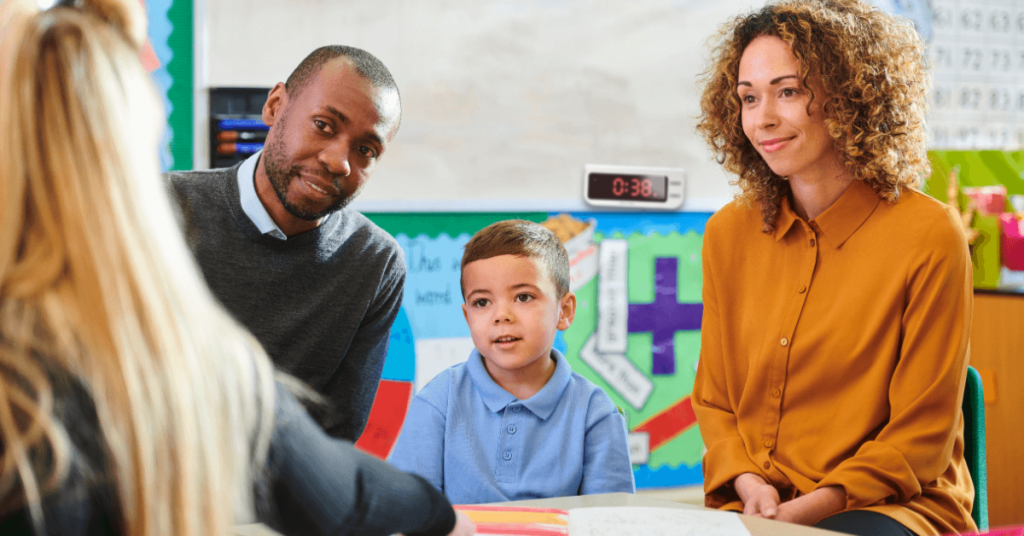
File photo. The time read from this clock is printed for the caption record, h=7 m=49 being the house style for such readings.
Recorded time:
h=0 m=38
